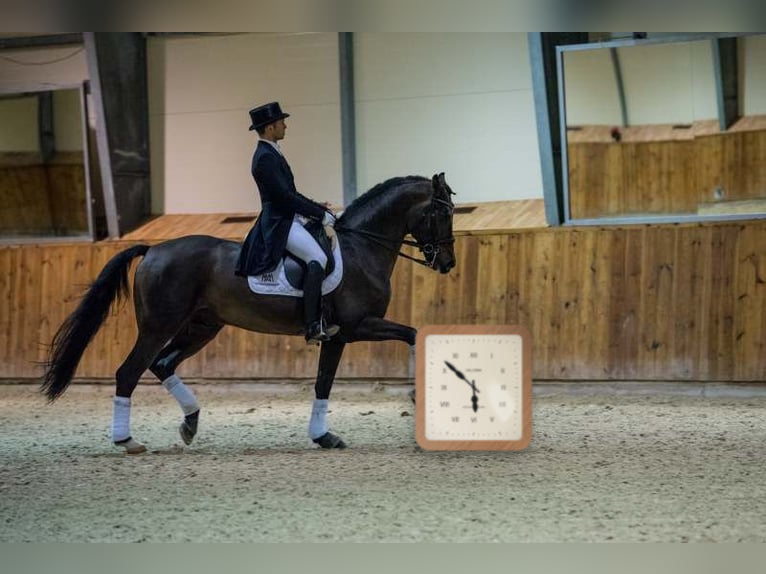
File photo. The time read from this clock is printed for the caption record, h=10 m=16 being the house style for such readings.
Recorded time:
h=5 m=52
